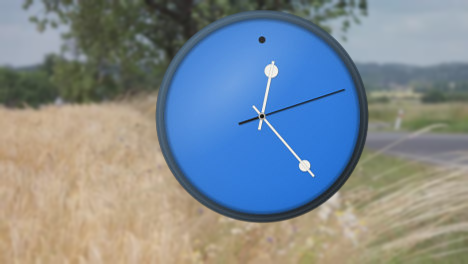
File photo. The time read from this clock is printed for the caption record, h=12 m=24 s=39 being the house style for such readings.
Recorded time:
h=12 m=23 s=12
